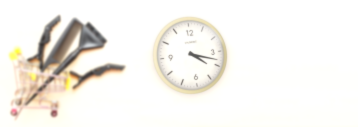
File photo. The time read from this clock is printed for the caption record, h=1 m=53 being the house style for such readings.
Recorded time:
h=4 m=18
